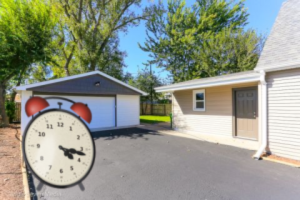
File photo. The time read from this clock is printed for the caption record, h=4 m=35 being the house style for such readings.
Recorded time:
h=4 m=17
